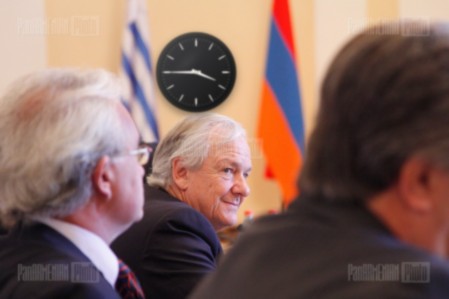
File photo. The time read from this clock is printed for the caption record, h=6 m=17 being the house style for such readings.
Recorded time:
h=3 m=45
